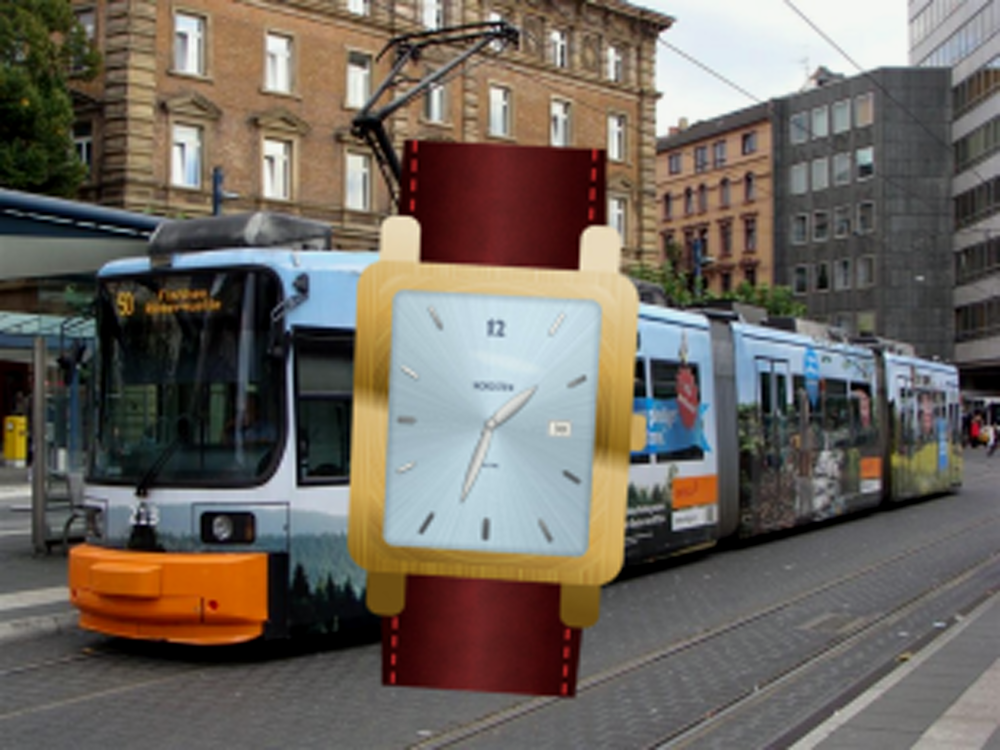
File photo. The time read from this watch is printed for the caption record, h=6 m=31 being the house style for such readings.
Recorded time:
h=1 m=33
